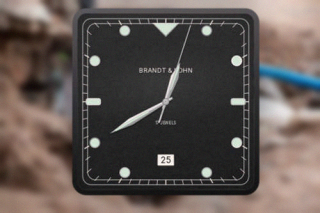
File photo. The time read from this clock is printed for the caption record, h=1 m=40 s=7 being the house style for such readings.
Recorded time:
h=12 m=40 s=3
